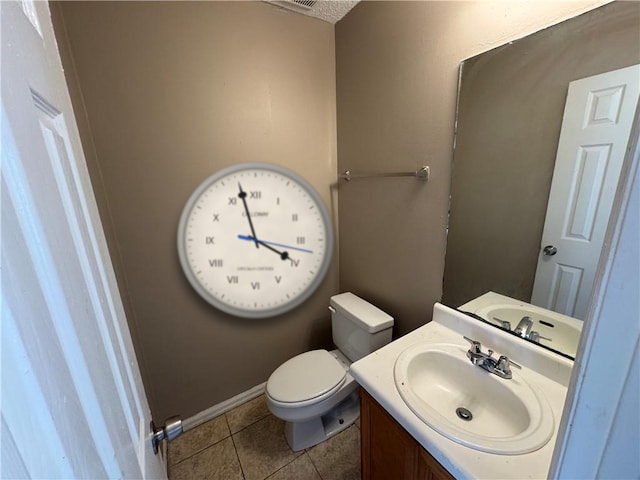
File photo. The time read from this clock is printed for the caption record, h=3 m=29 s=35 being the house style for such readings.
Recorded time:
h=3 m=57 s=17
